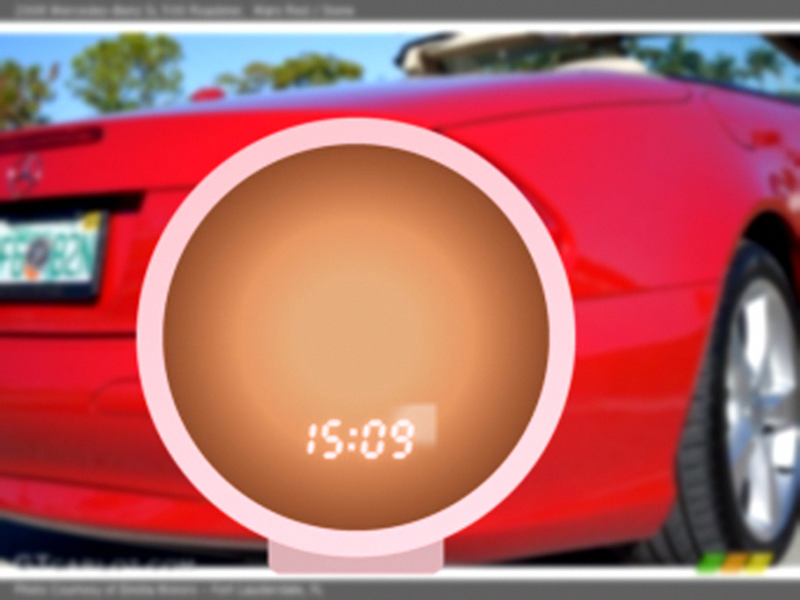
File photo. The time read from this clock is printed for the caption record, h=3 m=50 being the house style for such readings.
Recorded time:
h=15 m=9
